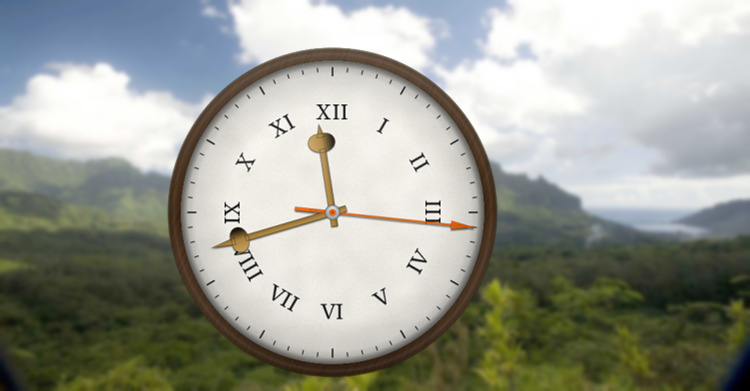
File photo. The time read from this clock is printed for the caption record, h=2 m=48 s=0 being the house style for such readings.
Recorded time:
h=11 m=42 s=16
